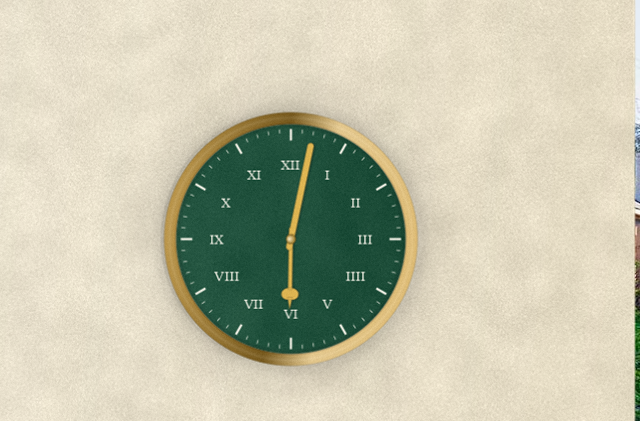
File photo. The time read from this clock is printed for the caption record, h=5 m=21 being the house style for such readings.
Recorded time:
h=6 m=2
